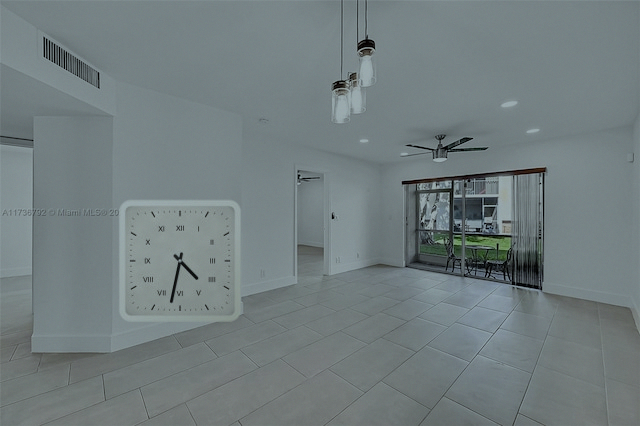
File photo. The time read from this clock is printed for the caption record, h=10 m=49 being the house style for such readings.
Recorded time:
h=4 m=32
